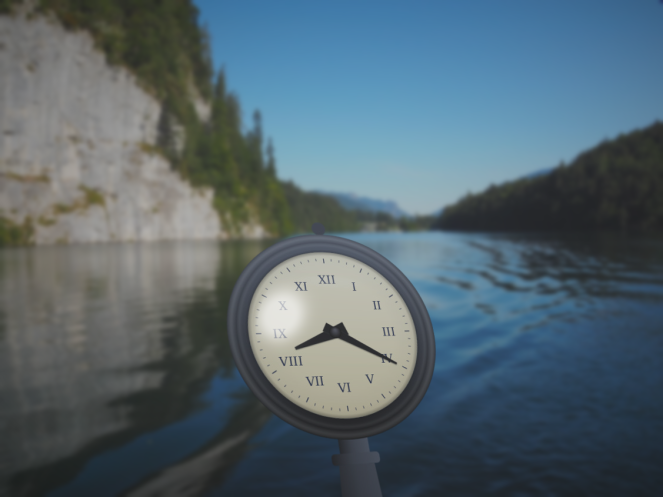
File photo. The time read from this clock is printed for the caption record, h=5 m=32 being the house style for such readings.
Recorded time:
h=8 m=20
